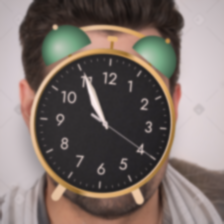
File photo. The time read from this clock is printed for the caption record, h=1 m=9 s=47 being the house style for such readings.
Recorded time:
h=10 m=55 s=20
